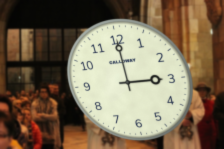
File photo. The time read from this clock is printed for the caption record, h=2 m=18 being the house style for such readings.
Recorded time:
h=3 m=0
